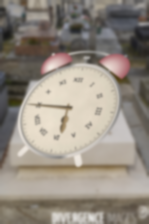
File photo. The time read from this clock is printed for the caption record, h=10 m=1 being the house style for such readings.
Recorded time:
h=5 m=45
